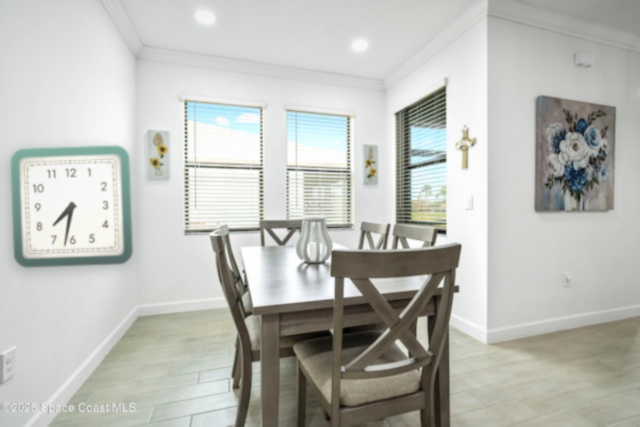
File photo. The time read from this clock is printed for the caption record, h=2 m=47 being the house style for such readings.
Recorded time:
h=7 m=32
